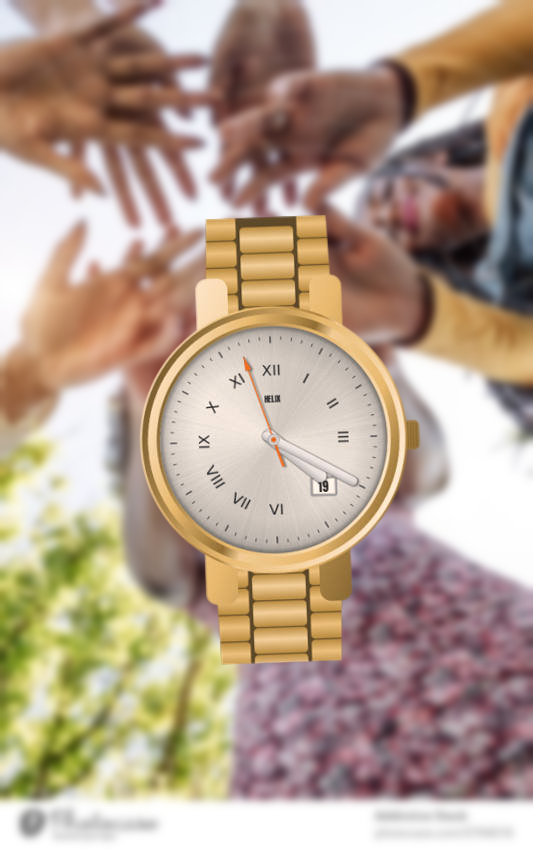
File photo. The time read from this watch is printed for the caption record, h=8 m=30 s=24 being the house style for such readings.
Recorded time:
h=4 m=19 s=57
